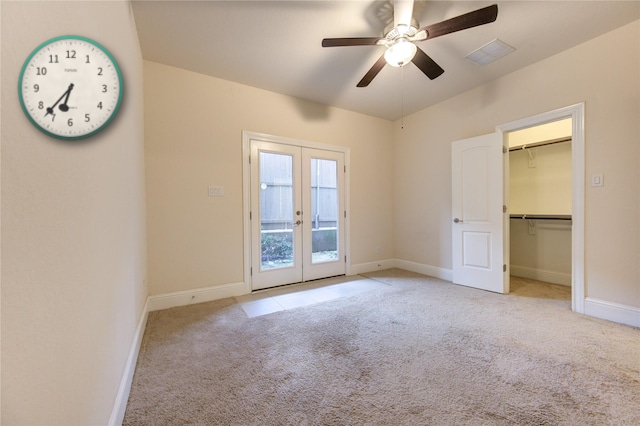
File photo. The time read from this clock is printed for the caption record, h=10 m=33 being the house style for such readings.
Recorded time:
h=6 m=37
